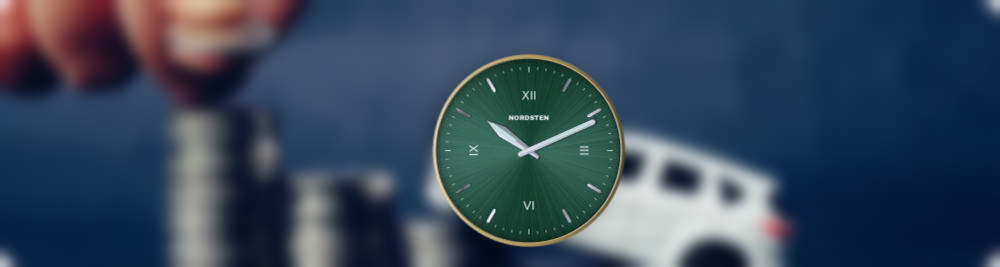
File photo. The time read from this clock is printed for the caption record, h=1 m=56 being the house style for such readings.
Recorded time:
h=10 m=11
